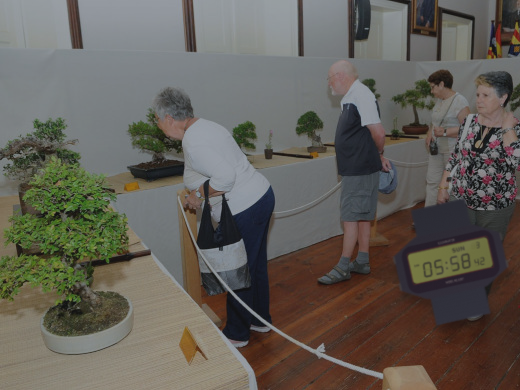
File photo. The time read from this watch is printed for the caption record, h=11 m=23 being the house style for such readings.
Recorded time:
h=5 m=58
